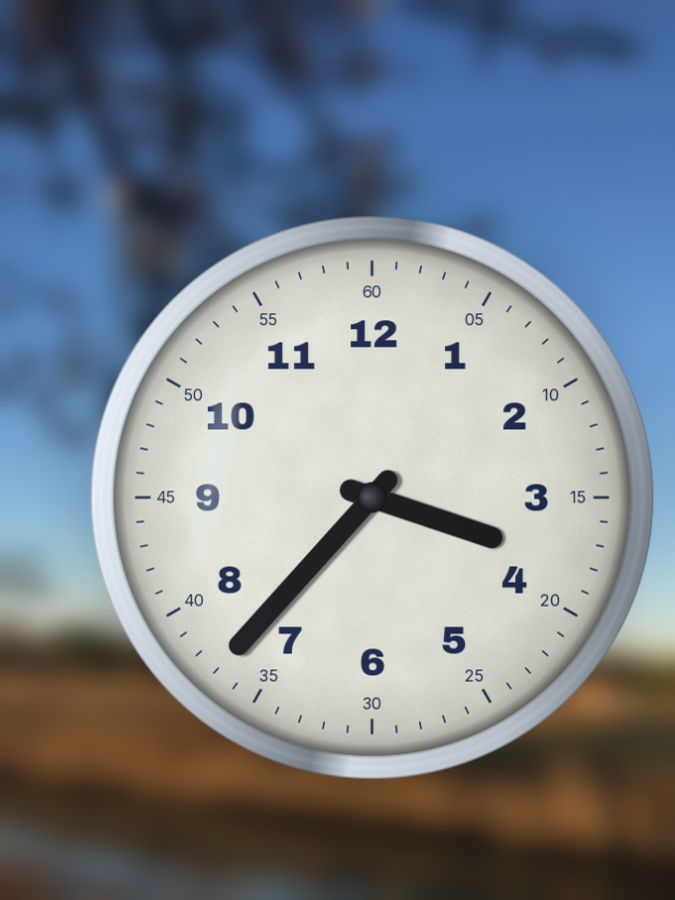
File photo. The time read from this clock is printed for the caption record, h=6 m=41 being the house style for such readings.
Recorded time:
h=3 m=37
